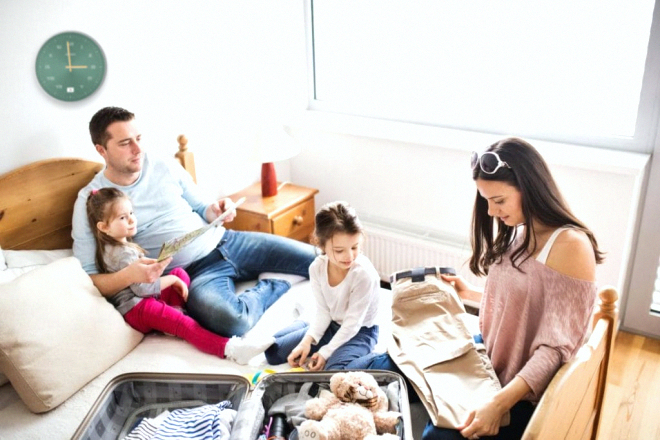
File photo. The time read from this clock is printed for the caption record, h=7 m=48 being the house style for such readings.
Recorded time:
h=2 m=59
